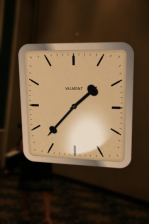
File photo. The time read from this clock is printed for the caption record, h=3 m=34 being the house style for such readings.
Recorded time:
h=1 m=37
